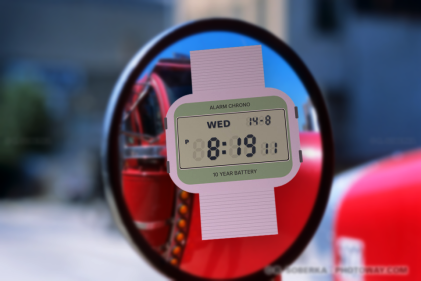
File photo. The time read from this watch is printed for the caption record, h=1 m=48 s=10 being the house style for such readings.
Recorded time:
h=8 m=19 s=11
